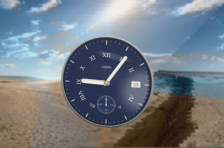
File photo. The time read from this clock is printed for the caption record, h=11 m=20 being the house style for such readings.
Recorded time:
h=9 m=6
